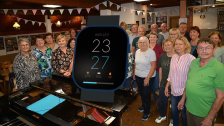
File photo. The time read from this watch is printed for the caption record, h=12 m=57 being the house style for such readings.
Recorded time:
h=23 m=27
